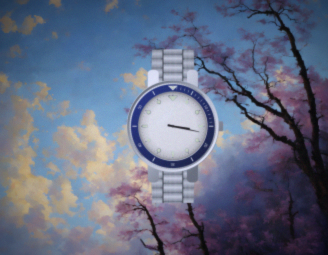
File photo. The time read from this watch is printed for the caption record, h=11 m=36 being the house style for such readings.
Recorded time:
h=3 m=17
